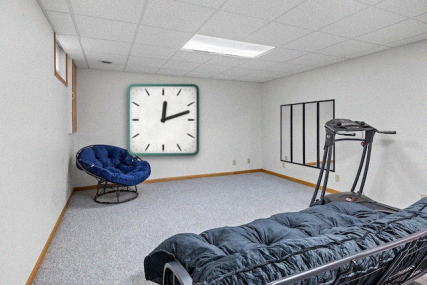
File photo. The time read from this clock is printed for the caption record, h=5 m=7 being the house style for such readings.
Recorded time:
h=12 m=12
